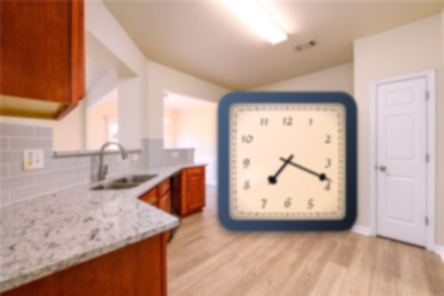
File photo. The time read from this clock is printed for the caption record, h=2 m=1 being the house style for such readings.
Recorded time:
h=7 m=19
